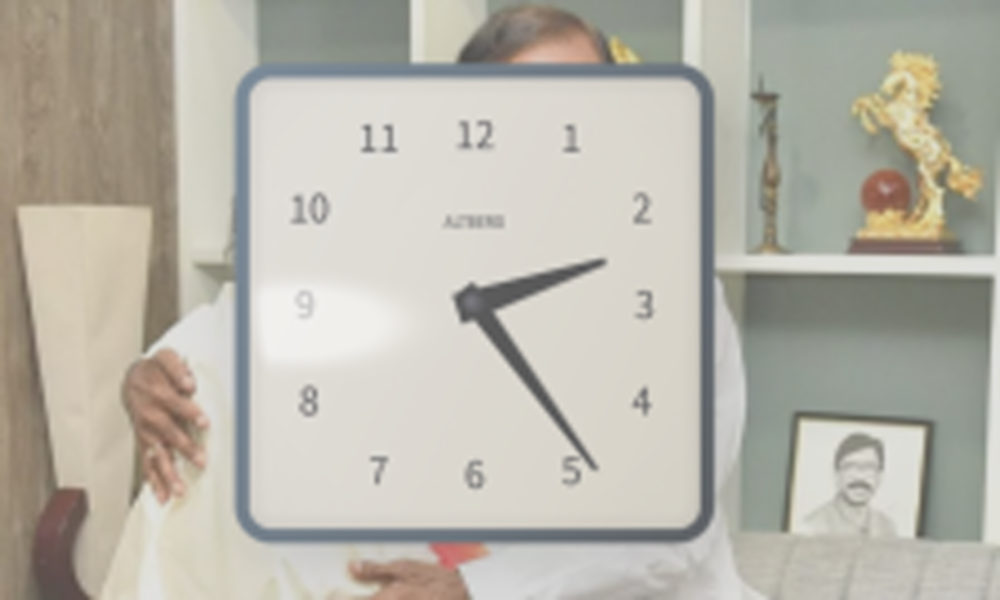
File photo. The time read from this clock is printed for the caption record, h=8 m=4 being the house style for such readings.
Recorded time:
h=2 m=24
